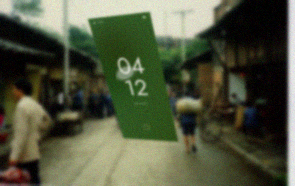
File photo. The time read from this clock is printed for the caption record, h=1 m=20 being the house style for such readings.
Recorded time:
h=4 m=12
